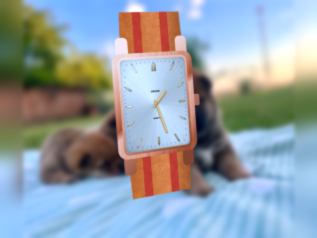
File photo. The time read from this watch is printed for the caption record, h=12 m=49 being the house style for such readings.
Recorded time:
h=1 m=27
